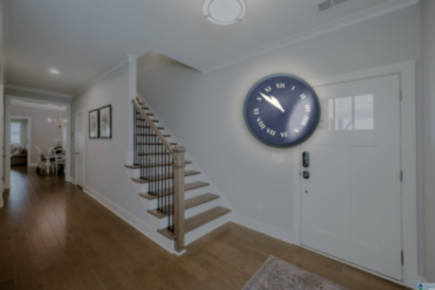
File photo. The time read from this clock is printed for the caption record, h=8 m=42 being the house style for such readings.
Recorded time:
h=10 m=52
